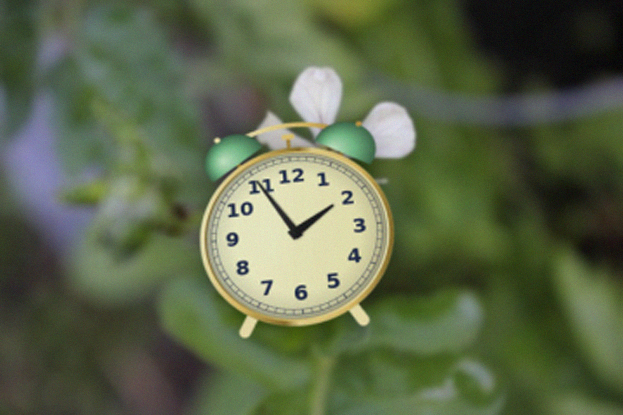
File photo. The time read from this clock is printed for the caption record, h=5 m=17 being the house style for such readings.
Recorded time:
h=1 m=55
